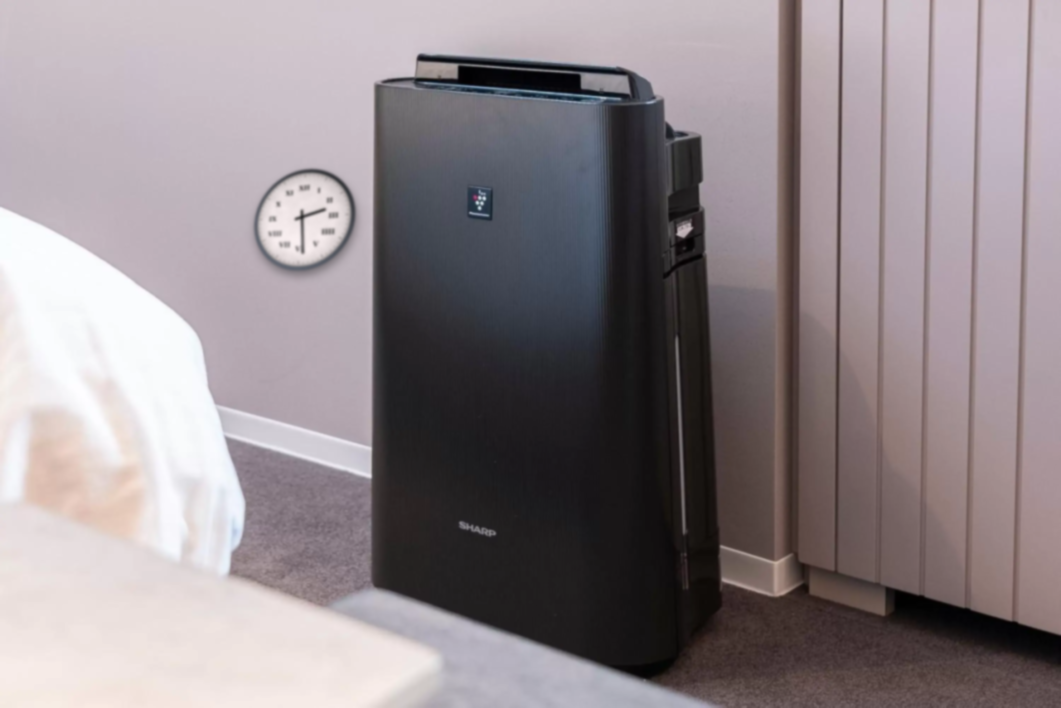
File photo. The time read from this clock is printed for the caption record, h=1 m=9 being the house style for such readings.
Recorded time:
h=2 m=29
